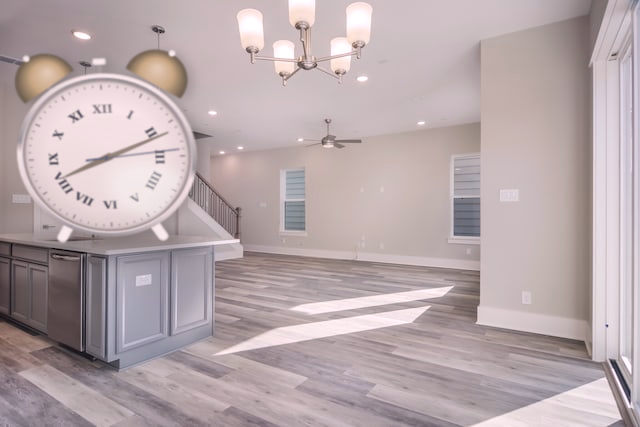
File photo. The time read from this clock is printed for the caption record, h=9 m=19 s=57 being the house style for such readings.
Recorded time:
h=8 m=11 s=14
